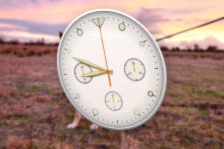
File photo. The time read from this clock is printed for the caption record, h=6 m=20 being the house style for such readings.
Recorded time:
h=8 m=49
